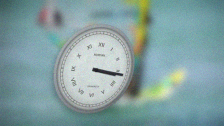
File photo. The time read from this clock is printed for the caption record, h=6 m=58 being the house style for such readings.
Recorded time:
h=3 m=16
